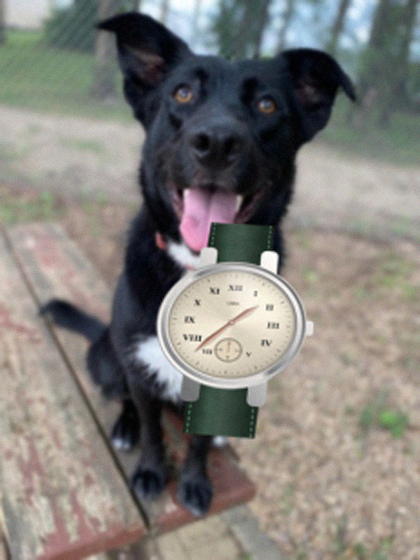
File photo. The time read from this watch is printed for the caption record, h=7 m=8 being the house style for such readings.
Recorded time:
h=1 m=37
